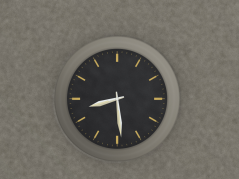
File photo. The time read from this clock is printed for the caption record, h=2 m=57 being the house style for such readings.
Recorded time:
h=8 m=29
